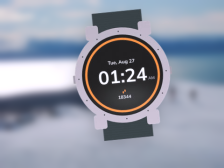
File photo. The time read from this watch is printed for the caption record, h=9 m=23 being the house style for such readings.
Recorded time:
h=1 m=24
